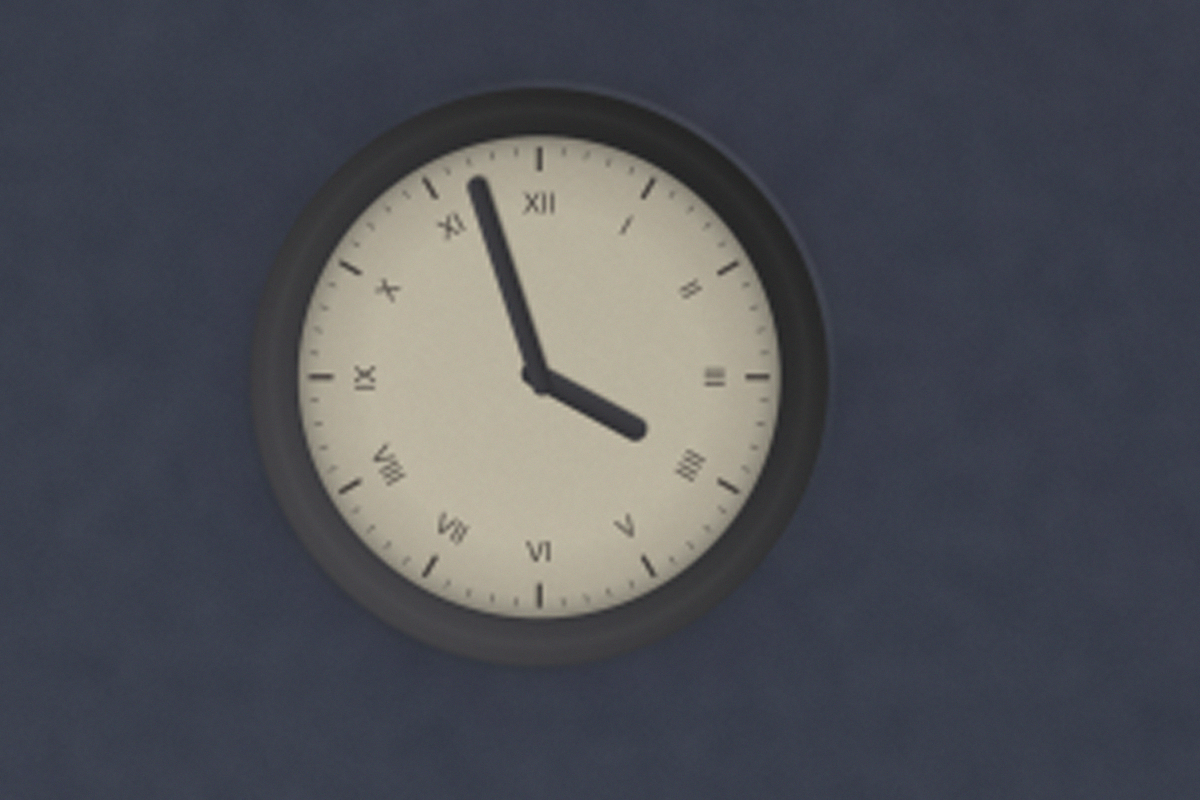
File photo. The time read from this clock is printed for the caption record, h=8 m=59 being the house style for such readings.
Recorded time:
h=3 m=57
